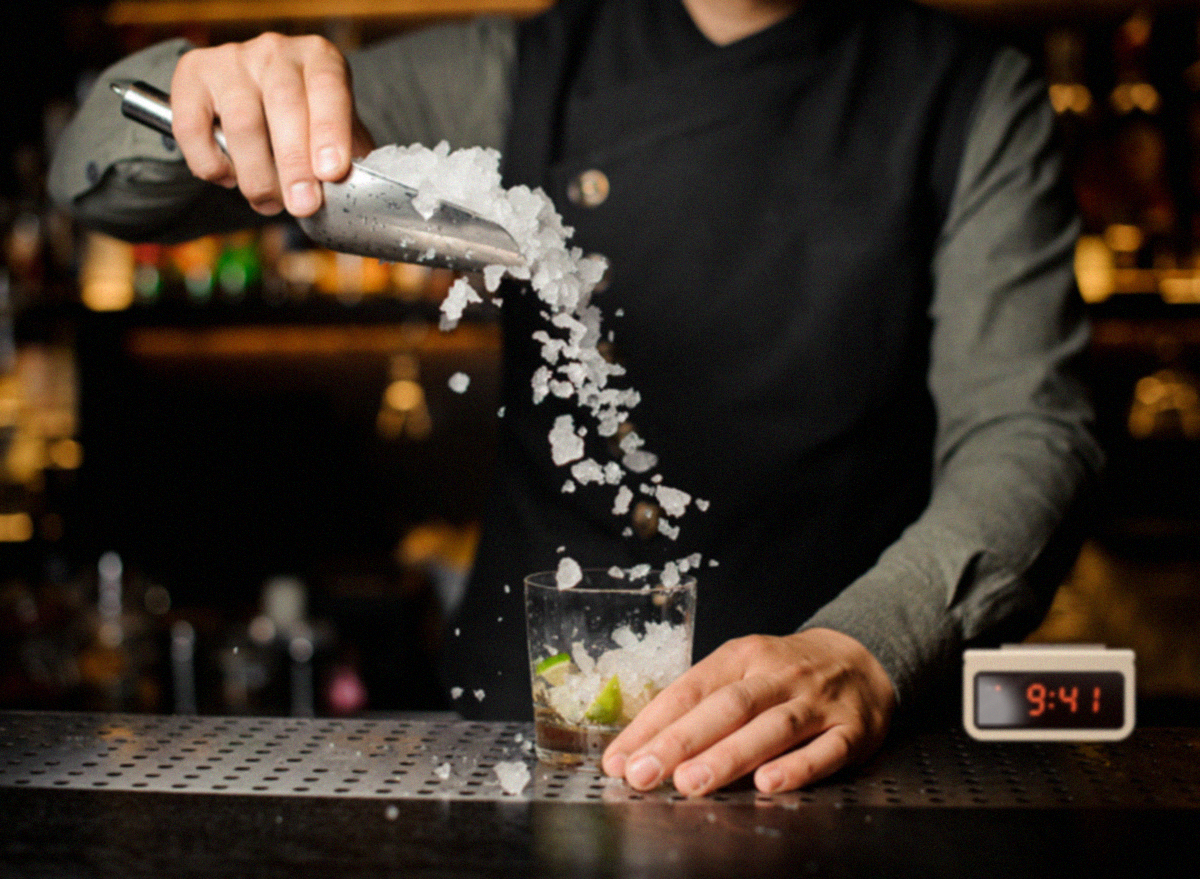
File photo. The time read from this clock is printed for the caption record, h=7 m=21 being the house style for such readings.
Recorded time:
h=9 m=41
